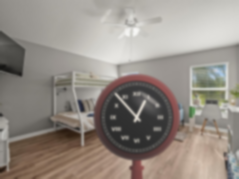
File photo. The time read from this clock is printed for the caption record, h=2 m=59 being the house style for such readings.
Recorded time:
h=12 m=53
